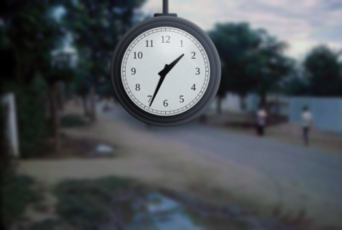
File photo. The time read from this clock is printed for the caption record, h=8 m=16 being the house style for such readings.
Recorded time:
h=1 m=34
